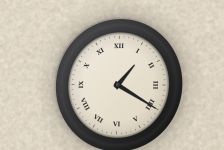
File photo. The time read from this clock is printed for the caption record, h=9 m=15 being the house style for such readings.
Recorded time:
h=1 m=20
